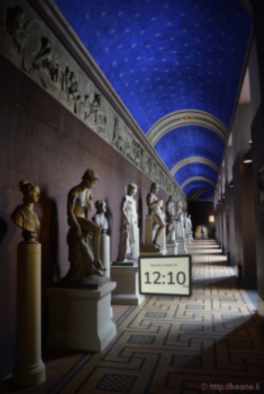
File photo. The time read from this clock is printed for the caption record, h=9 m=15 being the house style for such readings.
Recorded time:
h=12 m=10
